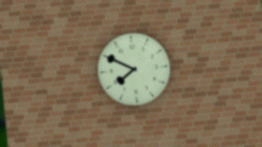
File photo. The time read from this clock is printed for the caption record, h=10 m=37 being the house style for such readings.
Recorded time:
h=7 m=50
